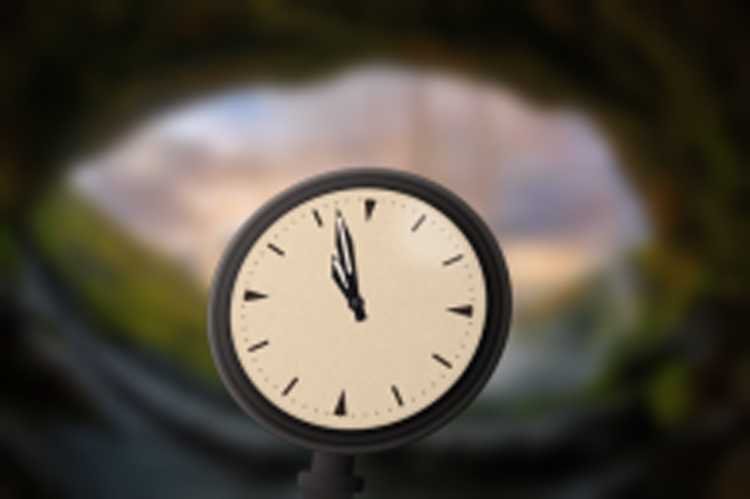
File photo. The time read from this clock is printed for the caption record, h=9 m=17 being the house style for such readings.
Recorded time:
h=10 m=57
